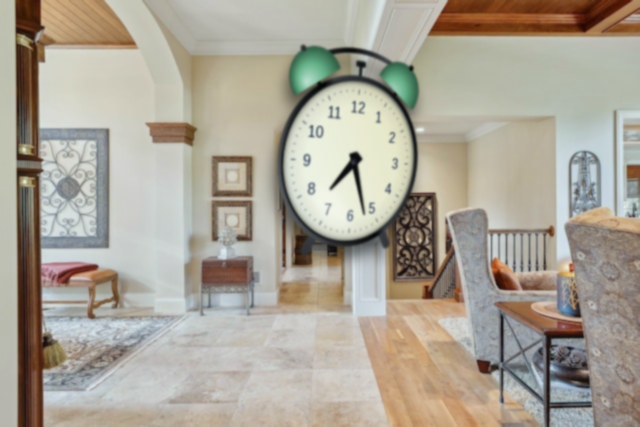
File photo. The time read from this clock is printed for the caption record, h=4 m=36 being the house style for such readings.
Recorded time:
h=7 m=27
